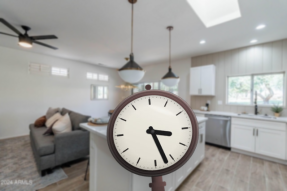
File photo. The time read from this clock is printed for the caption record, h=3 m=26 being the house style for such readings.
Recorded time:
h=3 m=27
